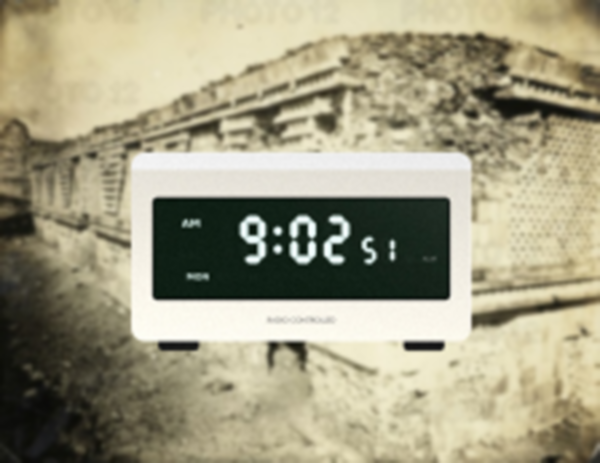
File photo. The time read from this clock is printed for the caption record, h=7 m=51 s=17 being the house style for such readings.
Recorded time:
h=9 m=2 s=51
